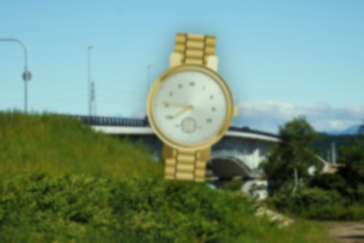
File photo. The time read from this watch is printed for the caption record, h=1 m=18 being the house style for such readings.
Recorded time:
h=7 m=46
